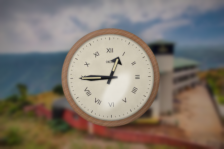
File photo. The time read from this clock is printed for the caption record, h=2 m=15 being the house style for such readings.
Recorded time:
h=12 m=45
